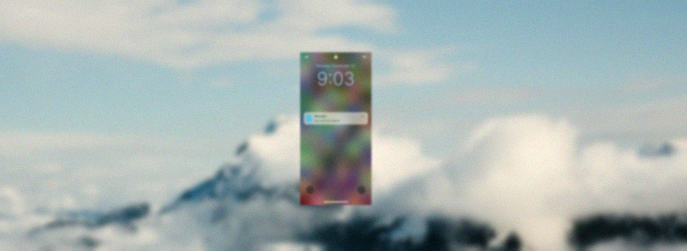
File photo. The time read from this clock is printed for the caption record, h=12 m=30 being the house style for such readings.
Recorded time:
h=9 m=3
